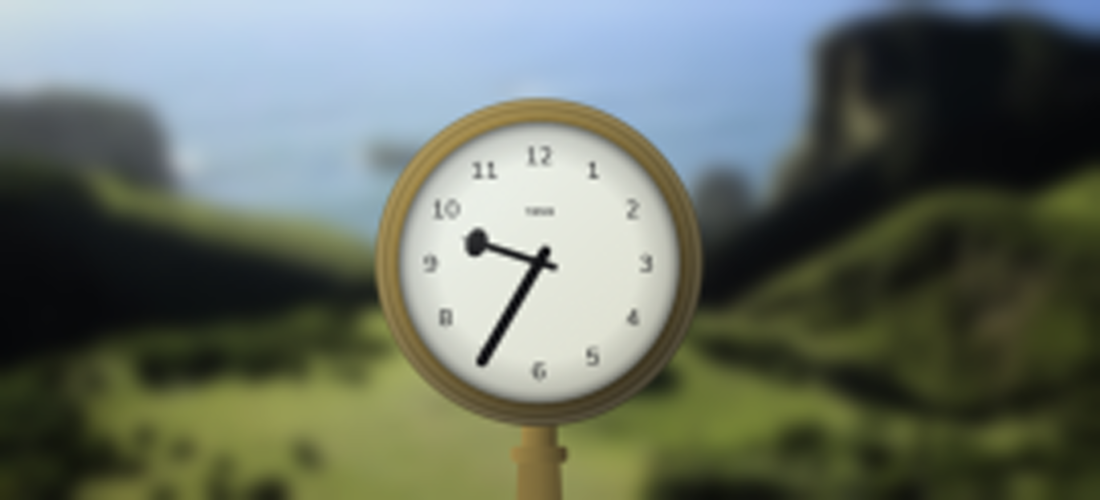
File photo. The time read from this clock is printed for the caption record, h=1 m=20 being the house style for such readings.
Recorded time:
h=9 m=35
